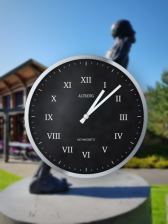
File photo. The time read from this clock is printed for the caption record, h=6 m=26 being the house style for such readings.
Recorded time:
h=1 m=8
